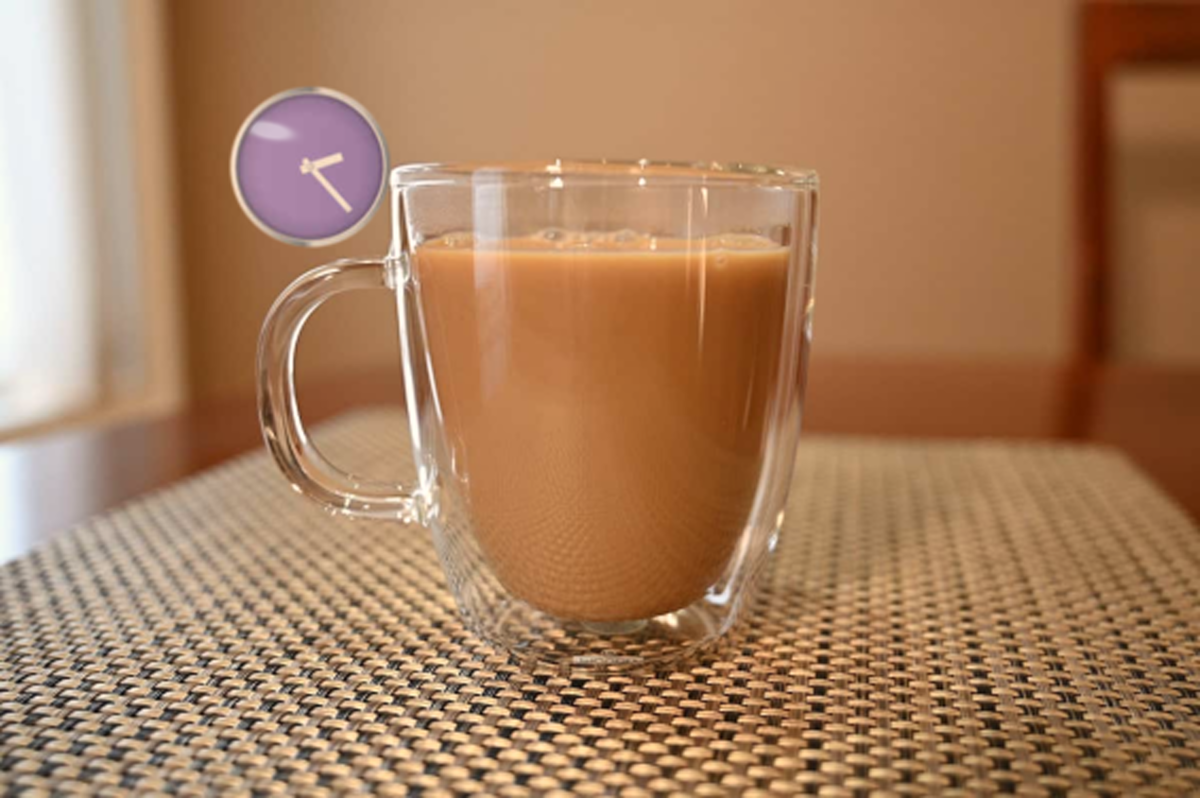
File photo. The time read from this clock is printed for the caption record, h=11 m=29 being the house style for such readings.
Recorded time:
h=2 m=23
